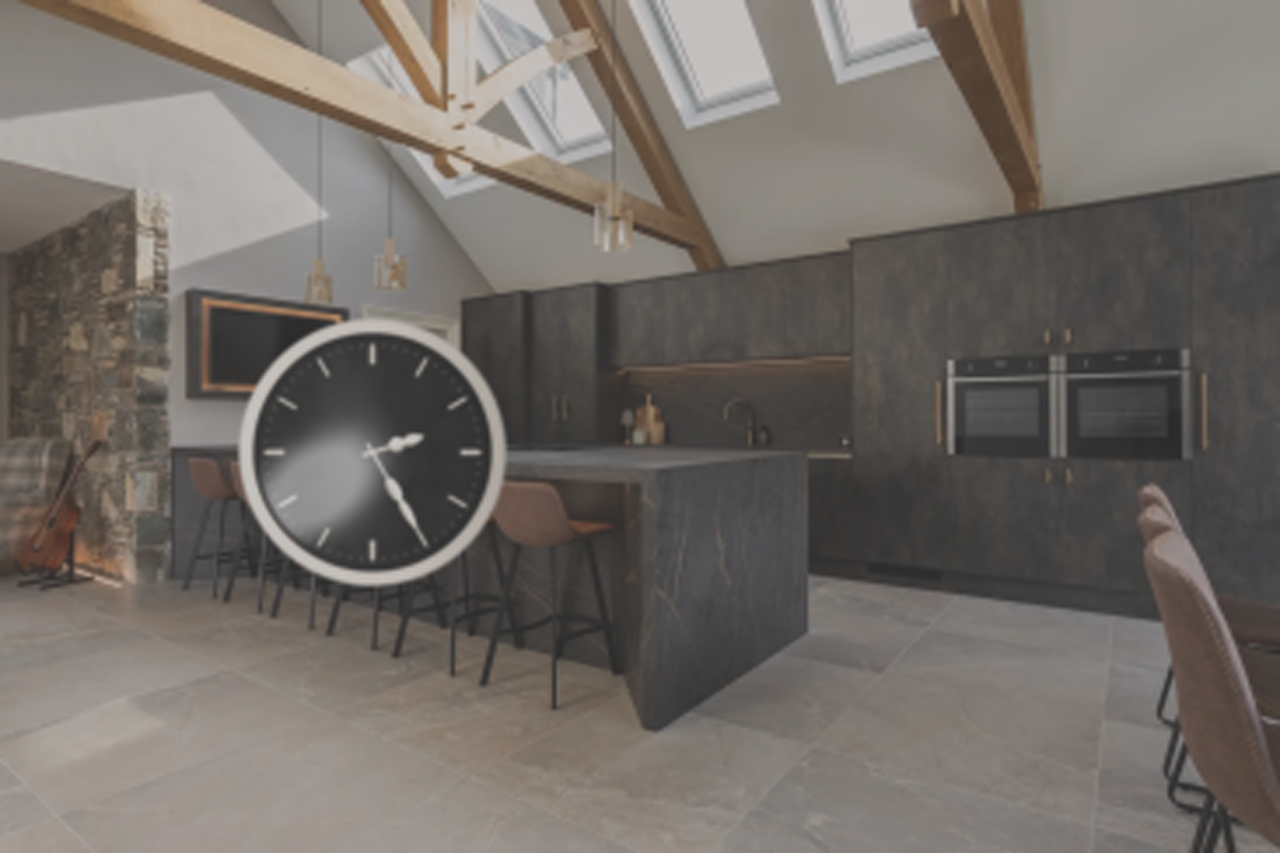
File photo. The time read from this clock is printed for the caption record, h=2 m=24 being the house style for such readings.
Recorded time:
h=2 m=25
